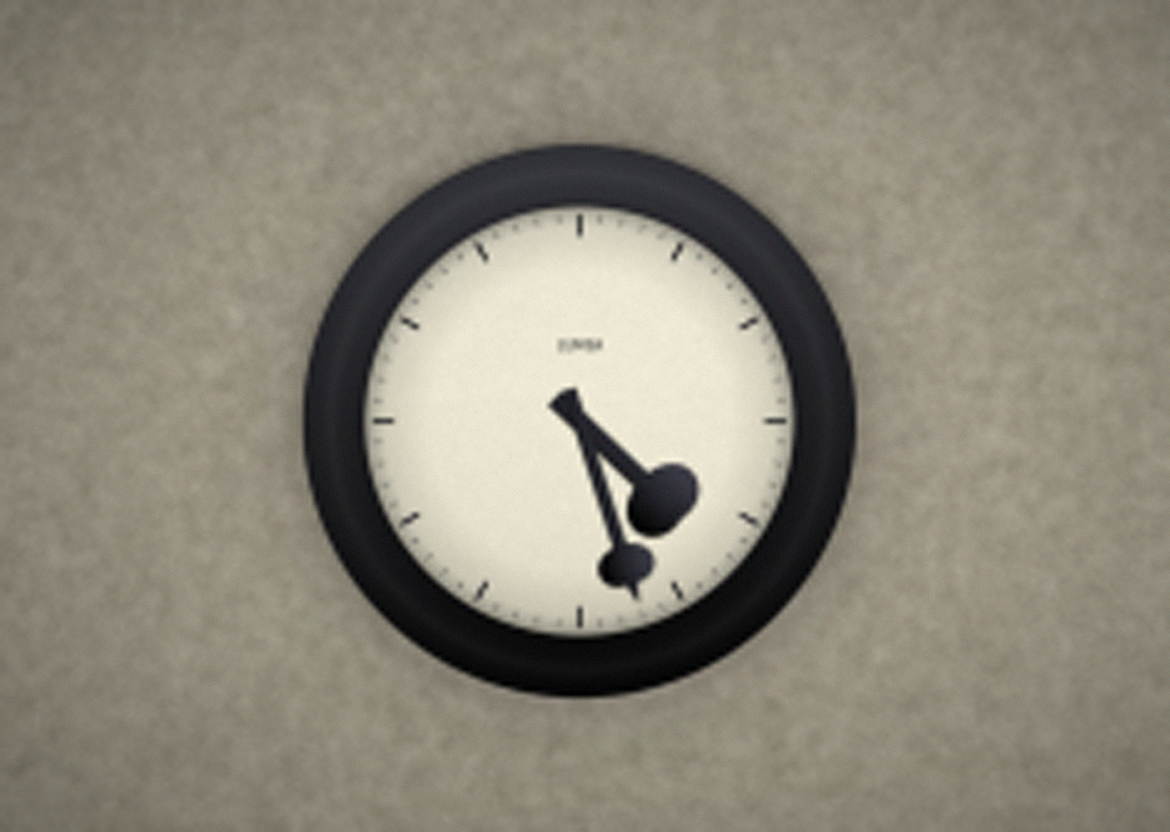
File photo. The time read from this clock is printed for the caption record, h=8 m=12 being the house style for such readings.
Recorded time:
h=4 m=27
